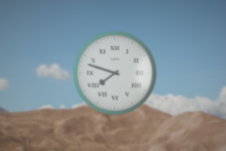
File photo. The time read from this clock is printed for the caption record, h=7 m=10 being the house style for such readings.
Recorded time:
h=7 m=48
